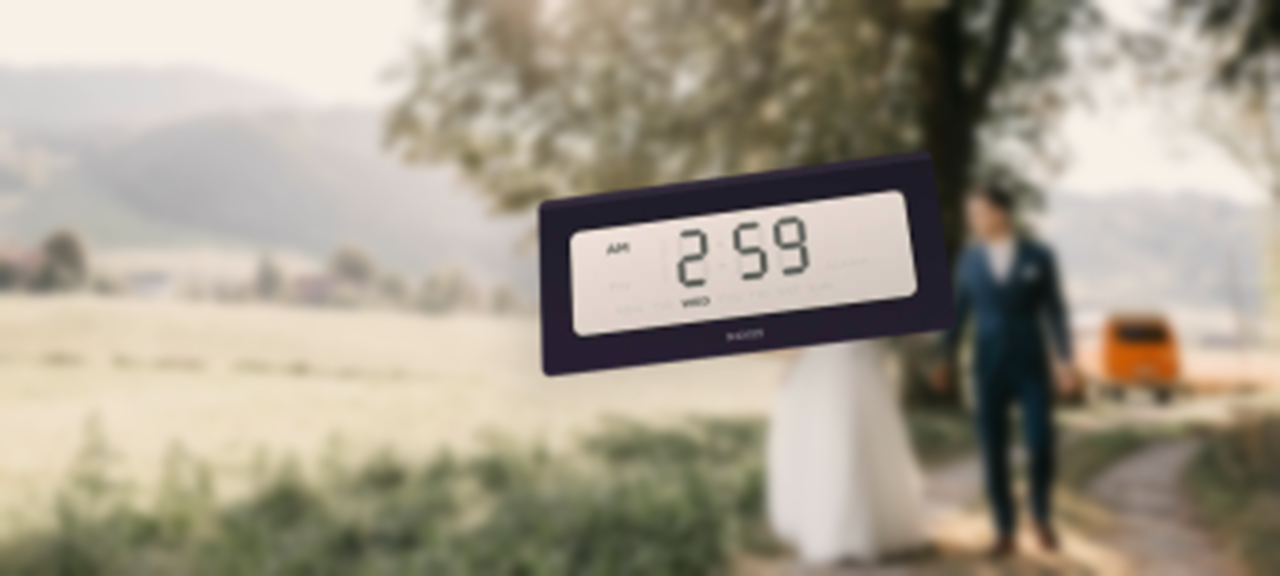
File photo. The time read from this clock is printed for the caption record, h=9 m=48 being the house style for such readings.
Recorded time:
h=2 m=59
